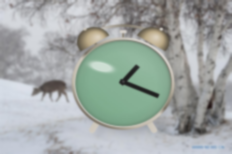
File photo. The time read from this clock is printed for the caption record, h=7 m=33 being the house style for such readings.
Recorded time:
h=1 m=19
